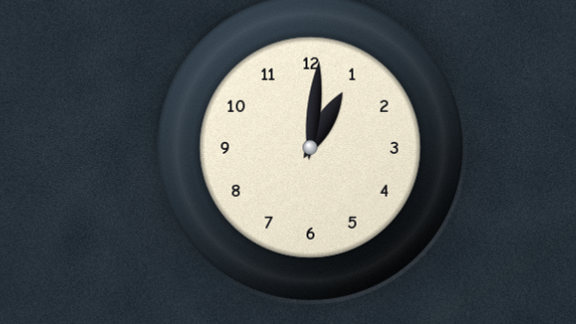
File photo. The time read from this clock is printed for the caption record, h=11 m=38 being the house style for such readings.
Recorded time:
h=1 m=1
